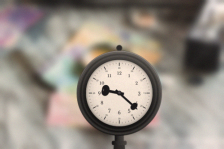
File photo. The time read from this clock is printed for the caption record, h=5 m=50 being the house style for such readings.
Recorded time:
h=9 m=22
